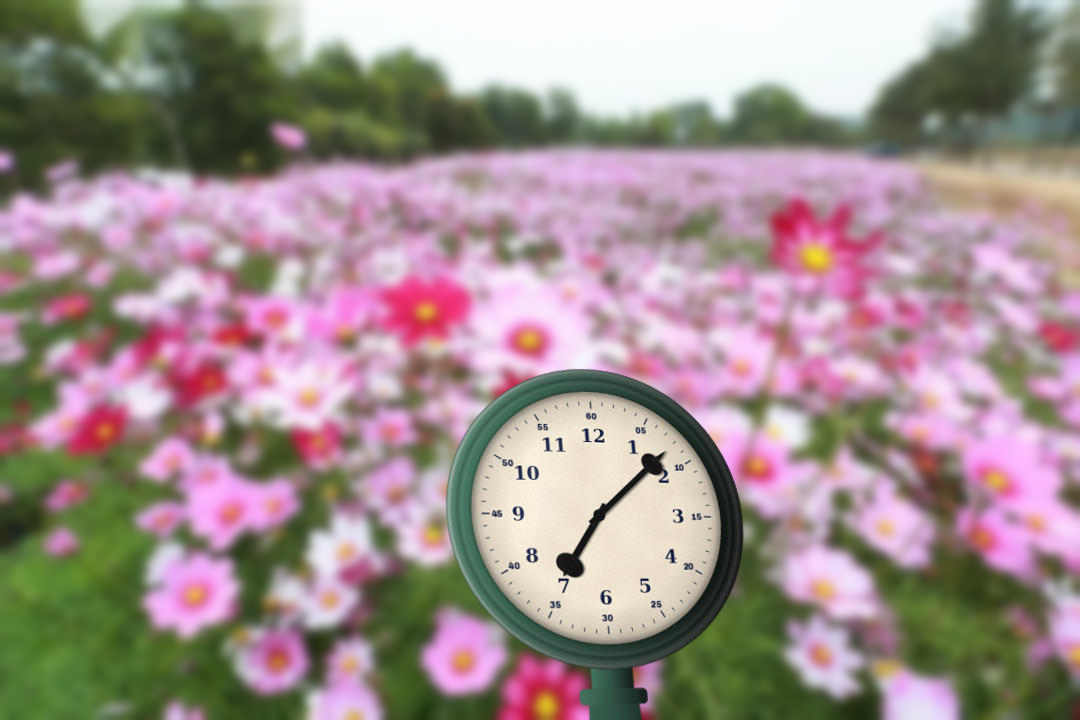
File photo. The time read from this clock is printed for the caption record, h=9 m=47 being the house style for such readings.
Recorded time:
h=7 m=8
